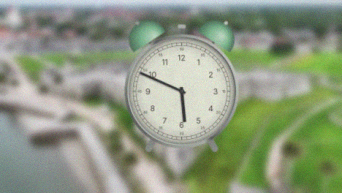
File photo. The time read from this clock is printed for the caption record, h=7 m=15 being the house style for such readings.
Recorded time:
h=5 m=49
